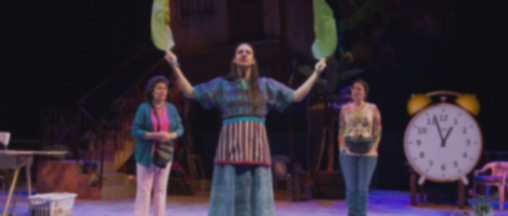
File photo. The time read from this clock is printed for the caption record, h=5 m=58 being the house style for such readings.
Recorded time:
h=12 m=57
